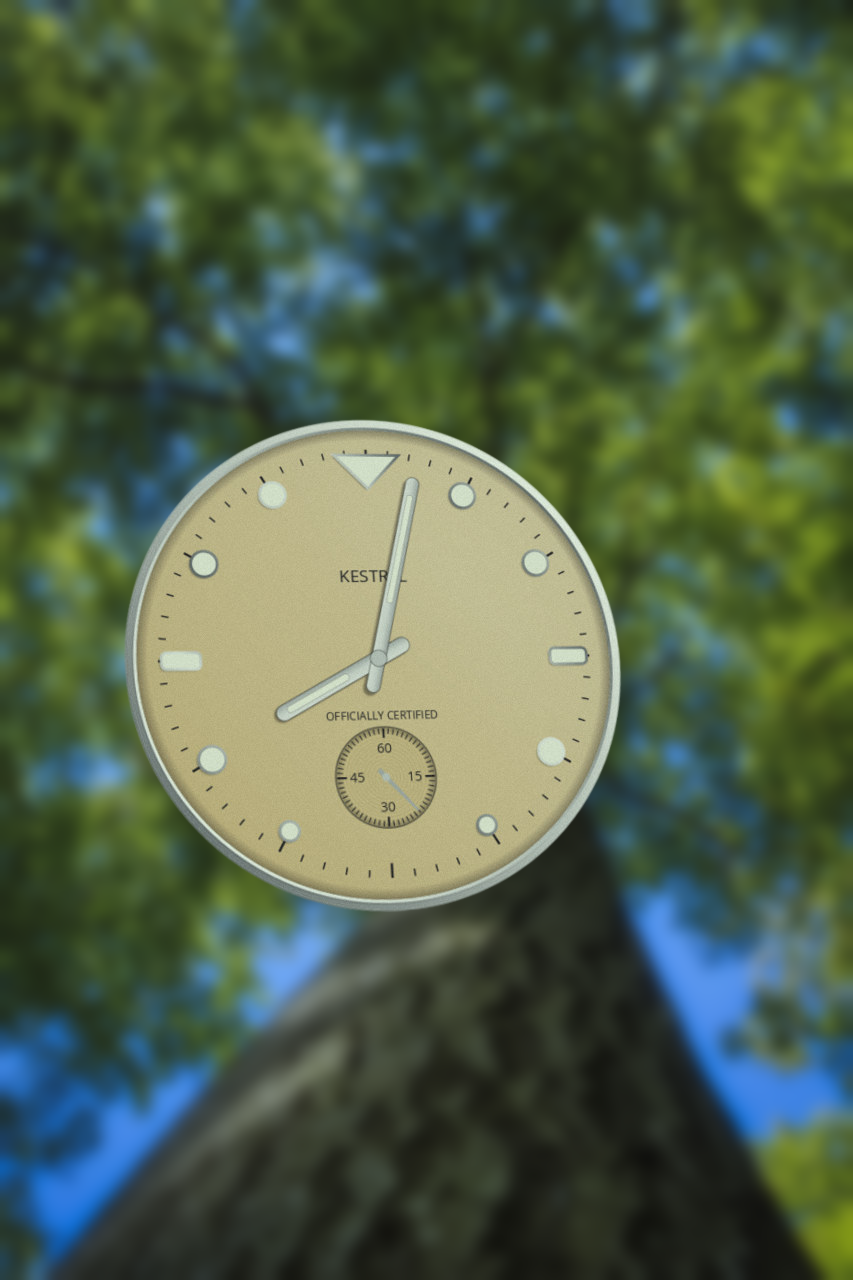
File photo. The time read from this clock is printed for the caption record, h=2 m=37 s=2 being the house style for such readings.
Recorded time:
h=8 m=2 s=23
